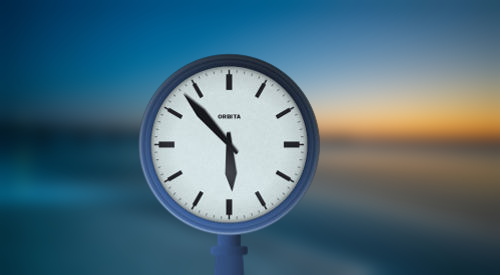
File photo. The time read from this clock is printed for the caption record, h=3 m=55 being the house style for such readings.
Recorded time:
h=5 m=53
